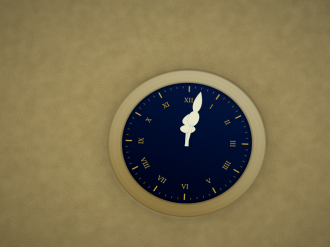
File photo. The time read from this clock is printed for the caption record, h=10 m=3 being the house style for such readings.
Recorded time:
h=12 m=2
